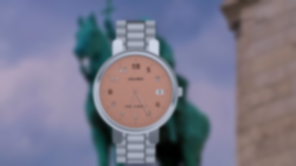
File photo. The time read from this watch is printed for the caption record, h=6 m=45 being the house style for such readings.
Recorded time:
h=6 m=25
